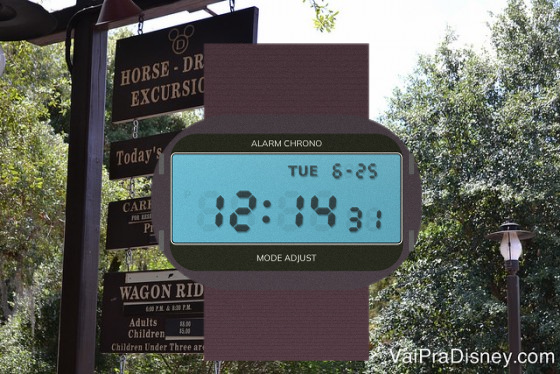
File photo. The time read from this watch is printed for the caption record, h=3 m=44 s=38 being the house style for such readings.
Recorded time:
h=12 m=14 s=31
